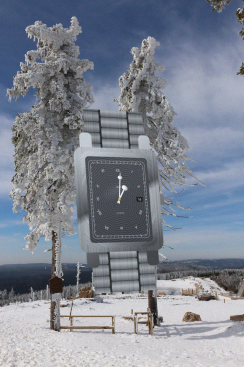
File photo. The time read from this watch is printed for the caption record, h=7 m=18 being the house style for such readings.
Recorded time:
h=1 m=1
